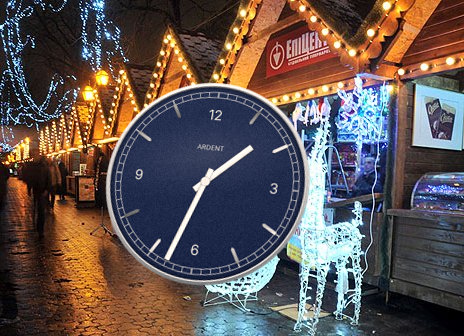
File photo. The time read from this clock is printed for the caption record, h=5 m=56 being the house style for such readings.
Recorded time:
h=1 m=33
